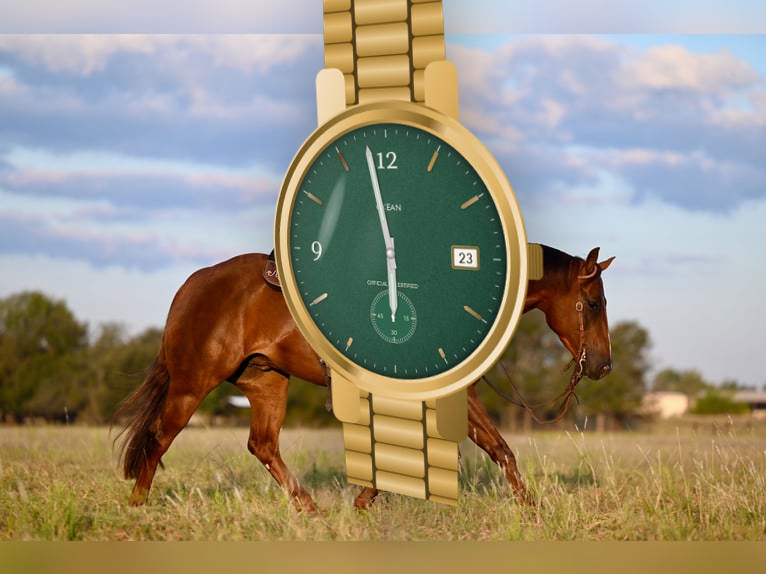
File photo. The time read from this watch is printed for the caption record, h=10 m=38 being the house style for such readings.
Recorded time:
h=5 m=58
